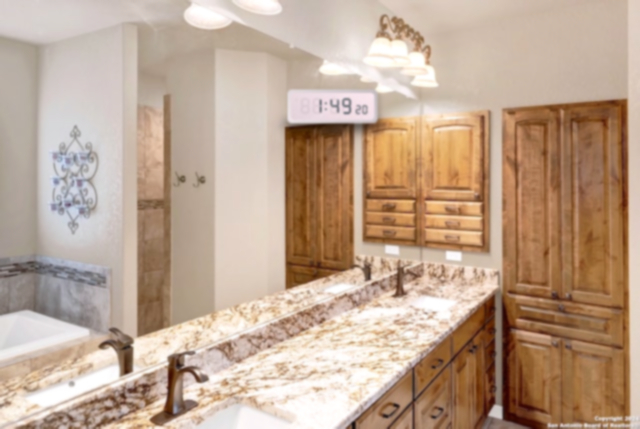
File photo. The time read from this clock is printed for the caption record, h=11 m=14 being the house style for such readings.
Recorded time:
h=1 m=49
